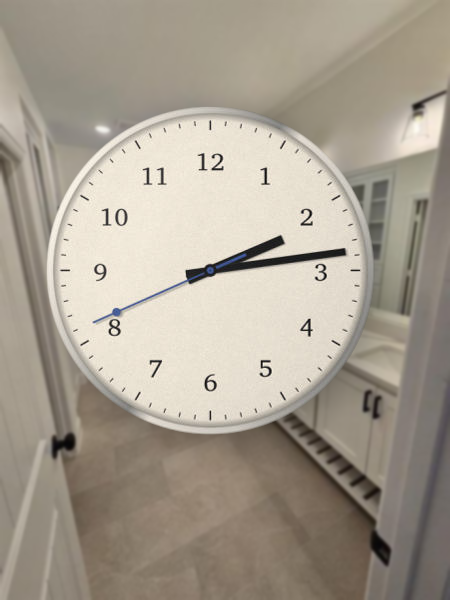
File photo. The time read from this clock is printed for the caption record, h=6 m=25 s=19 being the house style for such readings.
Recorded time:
h=2 m=13 s=41
